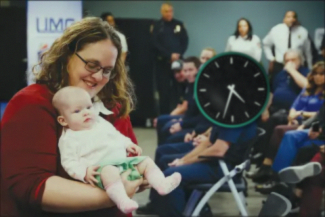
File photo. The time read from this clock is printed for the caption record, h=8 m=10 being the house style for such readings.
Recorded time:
h=4 m=33
